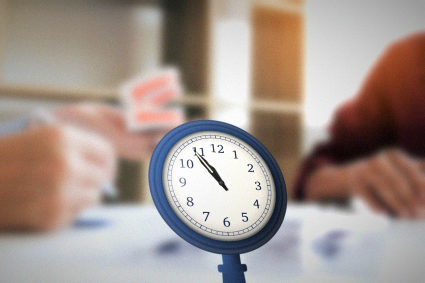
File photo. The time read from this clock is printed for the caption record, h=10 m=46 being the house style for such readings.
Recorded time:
h=10 m=54
